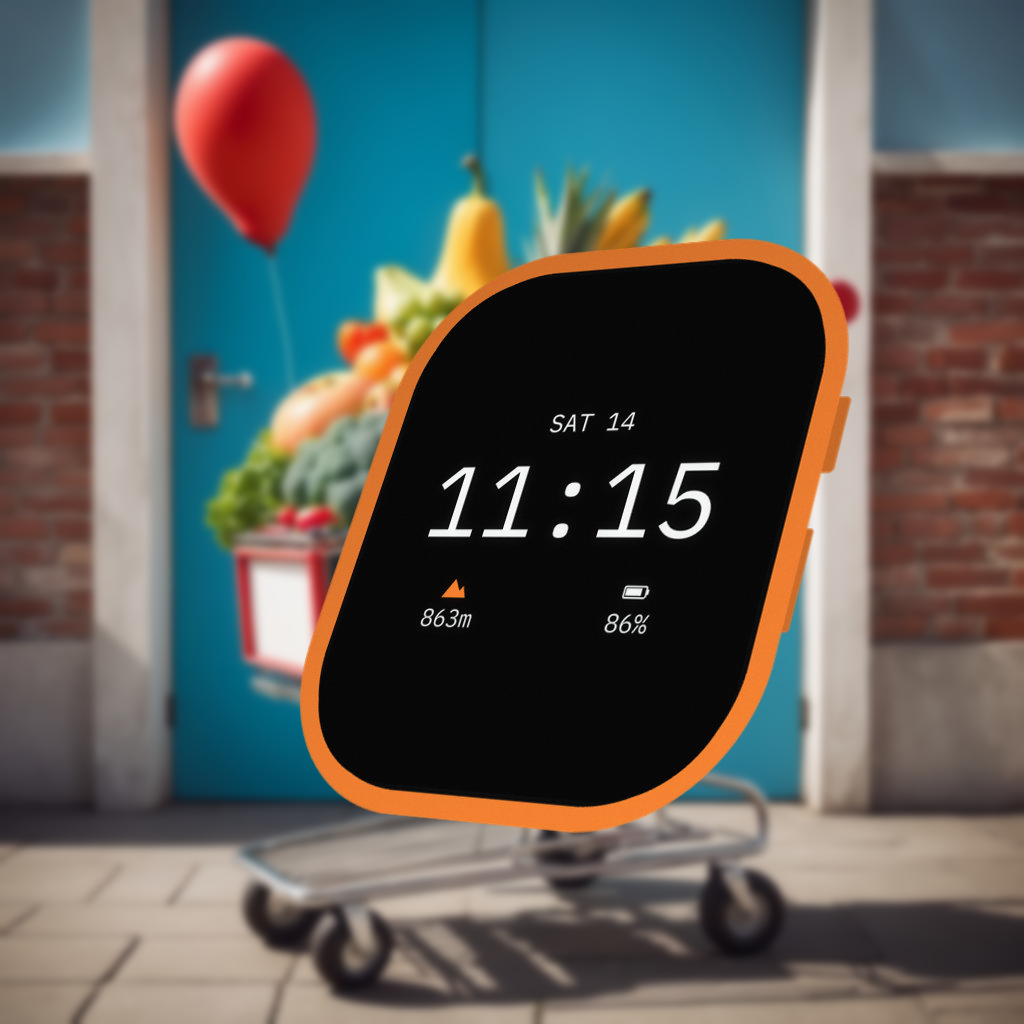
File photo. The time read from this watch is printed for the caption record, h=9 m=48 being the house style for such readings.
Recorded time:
h=11 m=15
